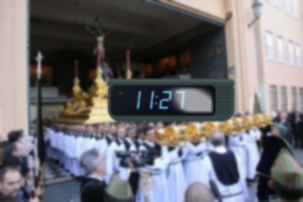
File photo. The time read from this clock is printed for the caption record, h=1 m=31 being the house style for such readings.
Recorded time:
h=11 m=27
